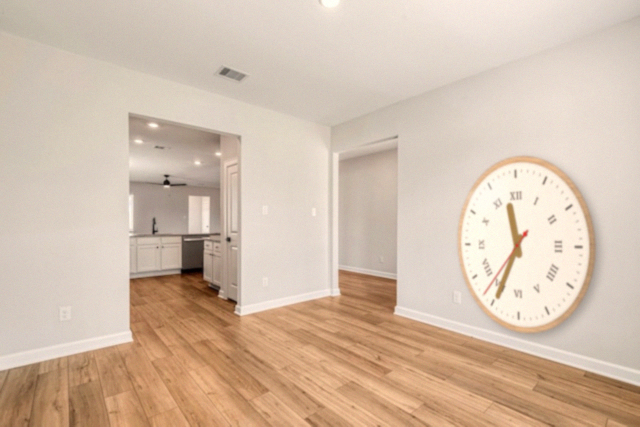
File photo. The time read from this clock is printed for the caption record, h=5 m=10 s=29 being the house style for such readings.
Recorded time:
h=11 m=34 s=37
